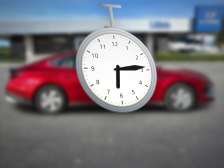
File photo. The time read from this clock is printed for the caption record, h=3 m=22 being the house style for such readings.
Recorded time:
h=6 m=14
